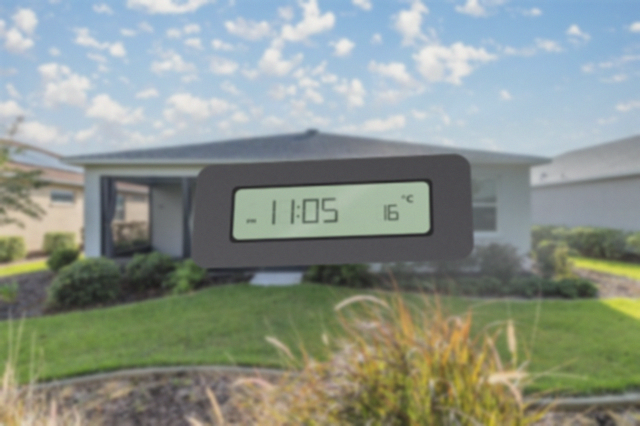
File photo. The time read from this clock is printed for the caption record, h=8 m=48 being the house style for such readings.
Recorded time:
h=11 m=5
